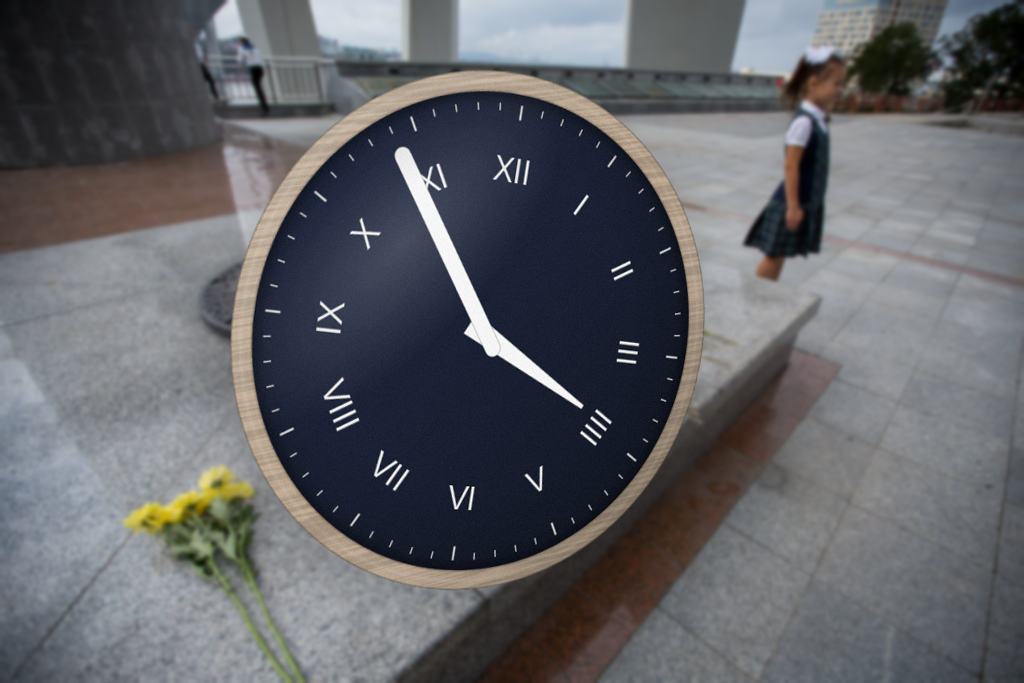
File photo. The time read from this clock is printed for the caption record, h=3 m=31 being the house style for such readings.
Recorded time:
h=3 m=54
